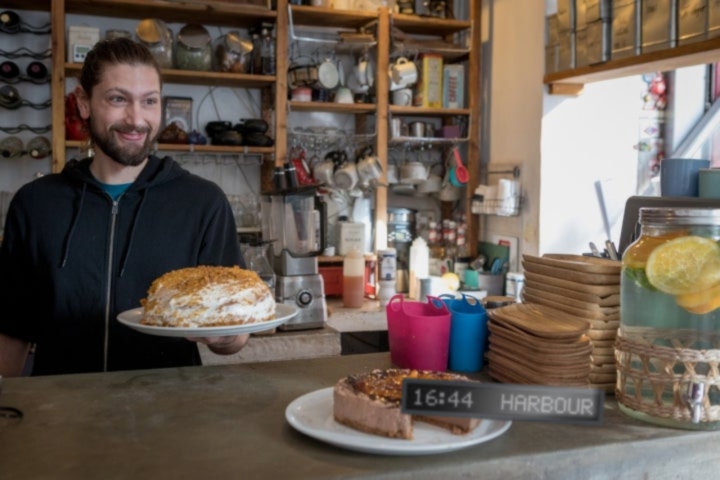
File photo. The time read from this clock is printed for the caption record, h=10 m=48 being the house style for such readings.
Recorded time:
h=16 m=44
